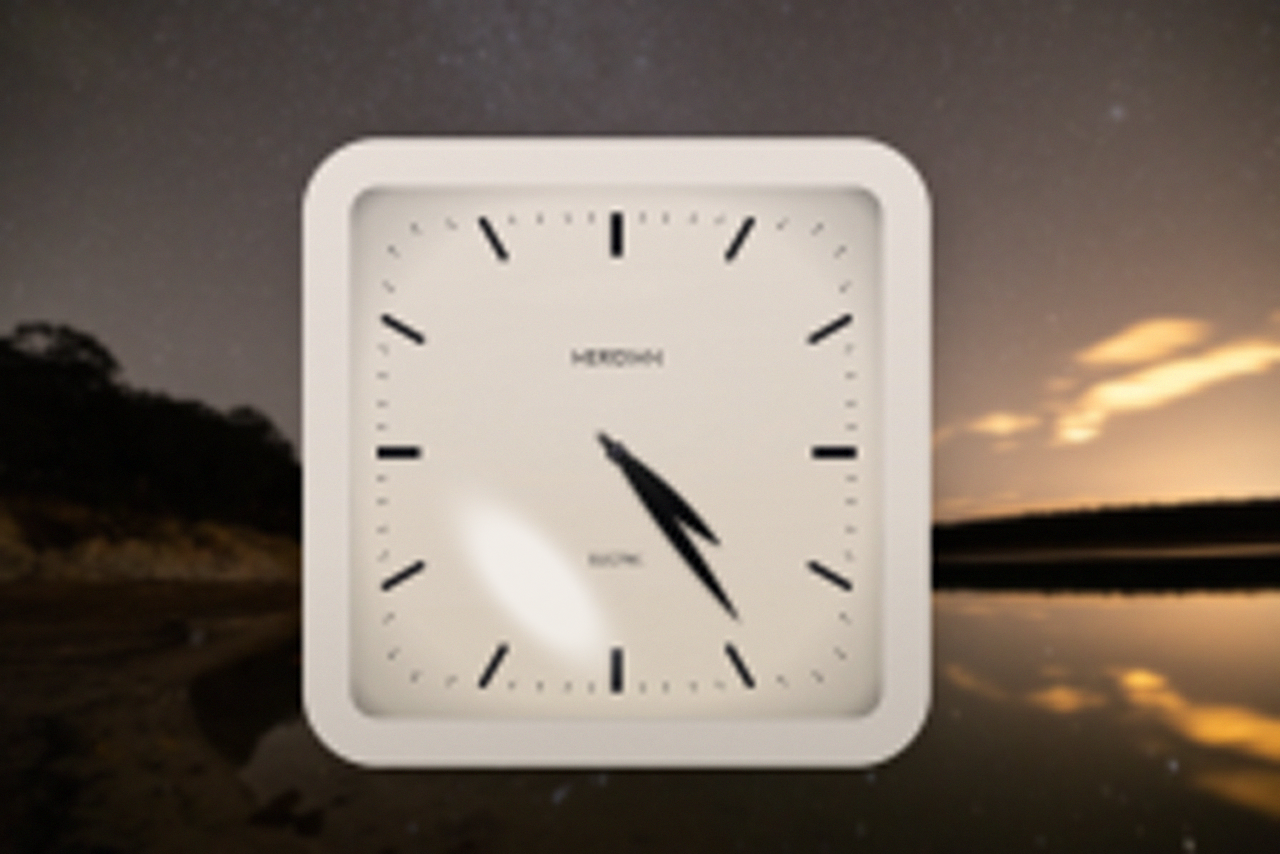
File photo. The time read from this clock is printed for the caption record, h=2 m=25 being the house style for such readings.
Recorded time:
h=4 m=24
